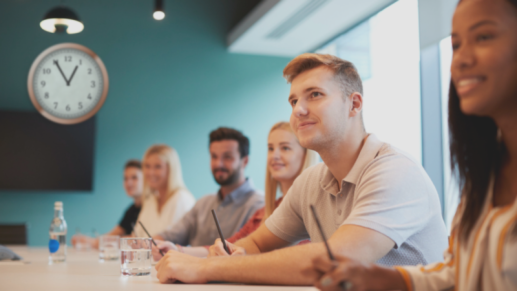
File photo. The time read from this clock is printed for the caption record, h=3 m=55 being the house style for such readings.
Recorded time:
h=12 m=55
